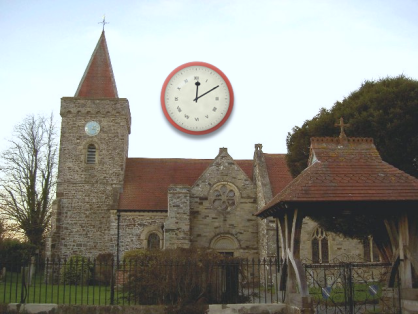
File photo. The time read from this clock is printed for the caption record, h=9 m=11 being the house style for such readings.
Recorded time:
h=12 m=10
